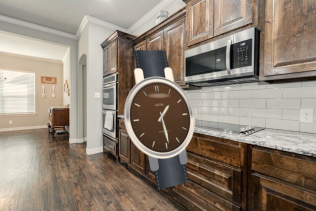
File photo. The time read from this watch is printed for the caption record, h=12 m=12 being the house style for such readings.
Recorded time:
h=1 m=29
